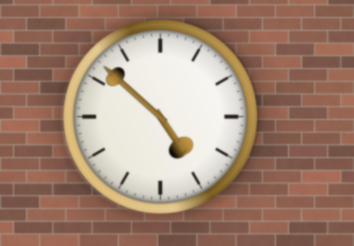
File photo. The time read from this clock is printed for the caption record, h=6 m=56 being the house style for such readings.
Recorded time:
h=4 m=52
